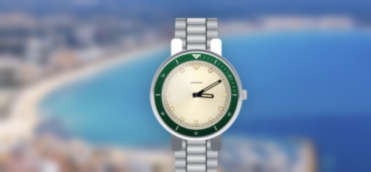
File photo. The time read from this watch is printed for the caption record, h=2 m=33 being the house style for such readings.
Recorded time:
h=3 m=10
